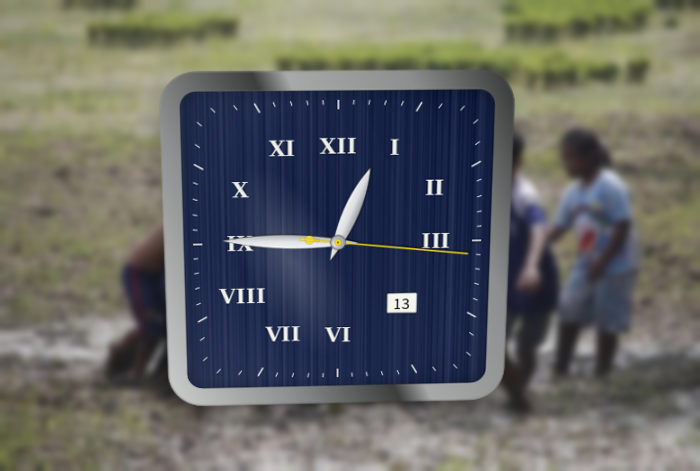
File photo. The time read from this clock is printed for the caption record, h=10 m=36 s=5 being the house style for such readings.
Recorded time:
h=12 m=45 s=16
